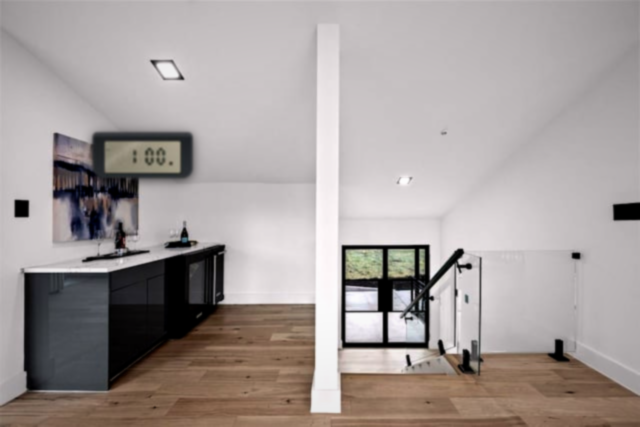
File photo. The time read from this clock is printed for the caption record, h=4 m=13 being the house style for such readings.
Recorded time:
h=1 m=0
